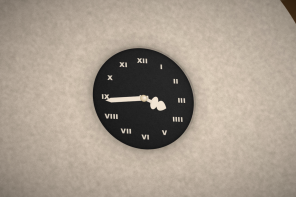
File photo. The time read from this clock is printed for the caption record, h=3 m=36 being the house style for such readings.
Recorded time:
h=3 m=44
